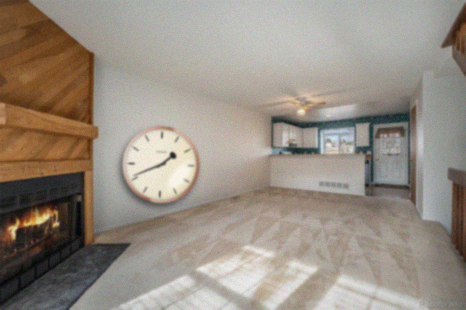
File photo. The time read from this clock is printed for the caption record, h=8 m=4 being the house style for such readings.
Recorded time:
h=1 m=41
